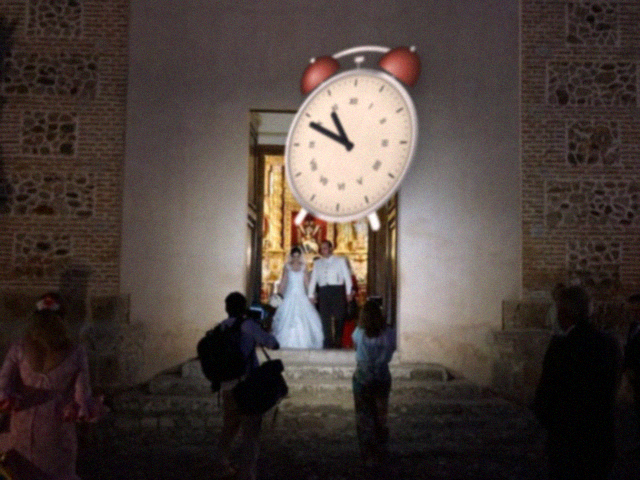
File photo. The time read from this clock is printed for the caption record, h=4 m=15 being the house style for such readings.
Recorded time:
h=10 m=49
